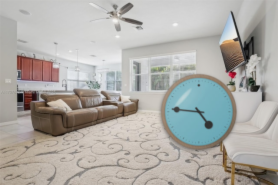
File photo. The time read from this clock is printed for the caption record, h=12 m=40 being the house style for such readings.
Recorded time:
h=4 m=46
